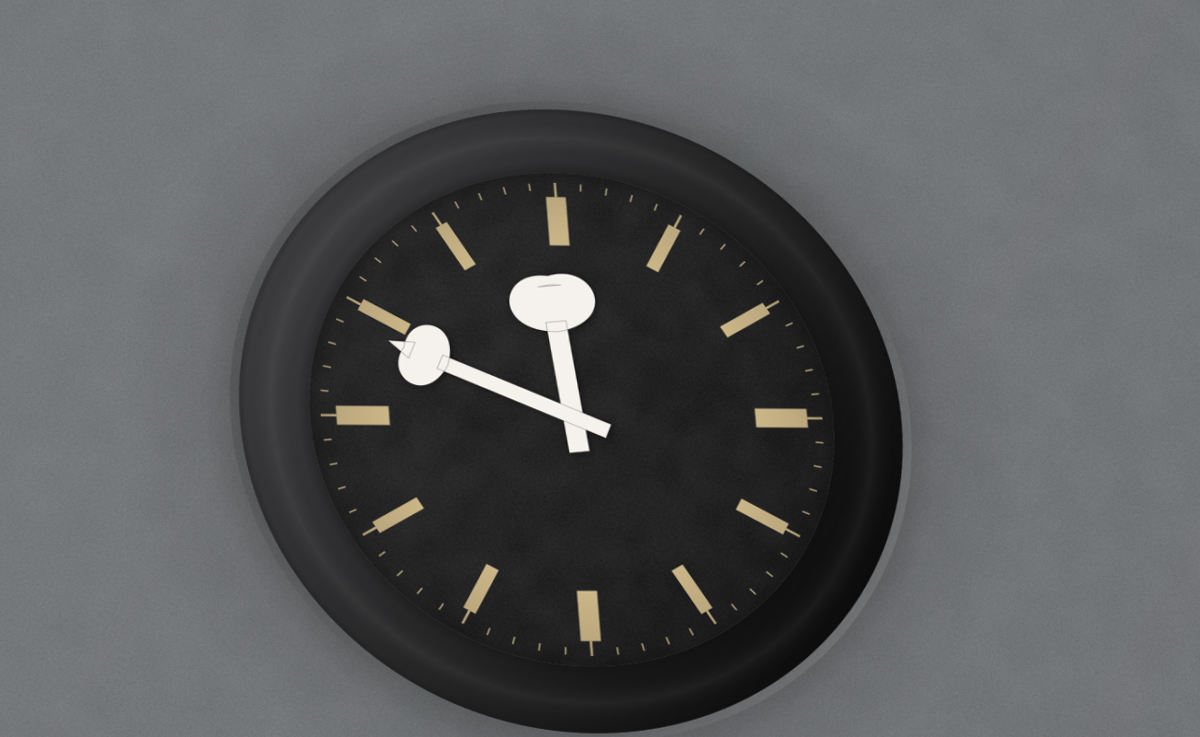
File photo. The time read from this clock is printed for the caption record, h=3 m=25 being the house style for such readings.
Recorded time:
h=11 m=49
